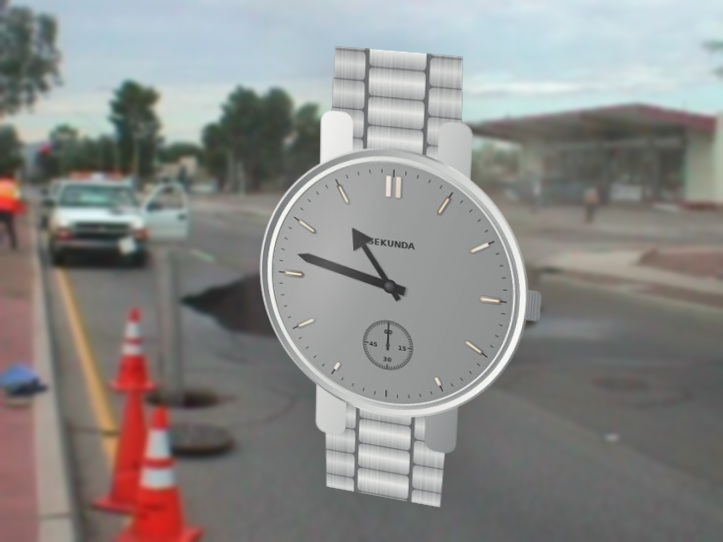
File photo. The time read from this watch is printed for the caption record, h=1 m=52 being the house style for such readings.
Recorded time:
h=10 m=47
